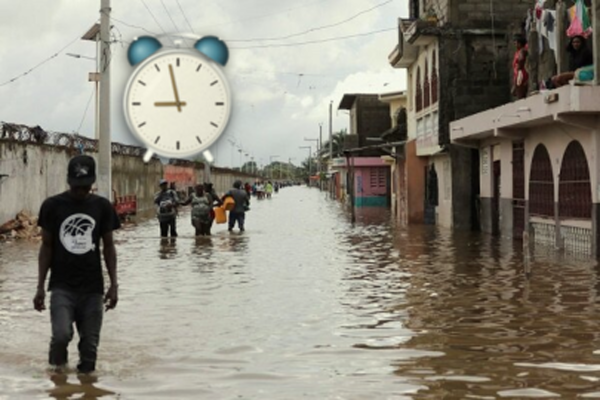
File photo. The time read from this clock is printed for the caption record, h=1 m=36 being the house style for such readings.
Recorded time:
h=8 m=58
